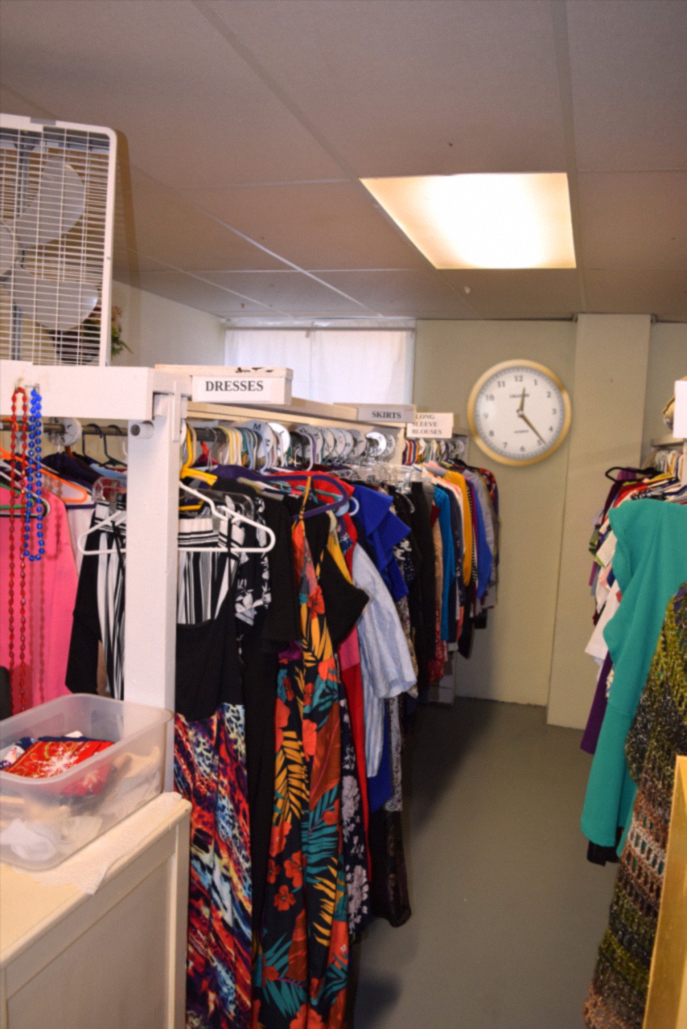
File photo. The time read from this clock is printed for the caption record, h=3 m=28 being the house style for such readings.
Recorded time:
h=12 m=24
